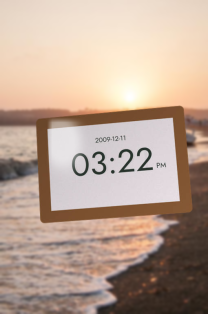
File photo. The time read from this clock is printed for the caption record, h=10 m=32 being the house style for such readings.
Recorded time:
h=3 m=22
